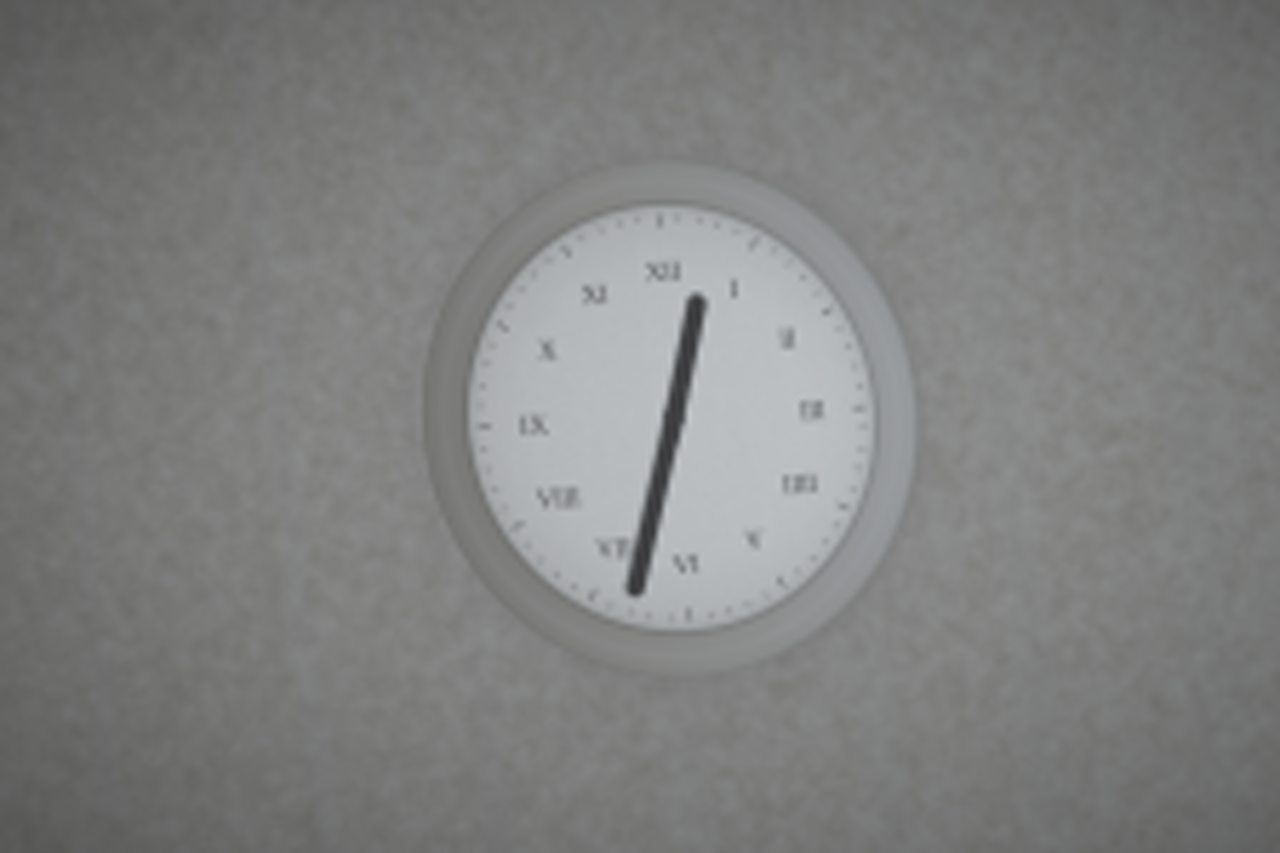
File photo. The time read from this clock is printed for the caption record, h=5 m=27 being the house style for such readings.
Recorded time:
h=12 m=33
